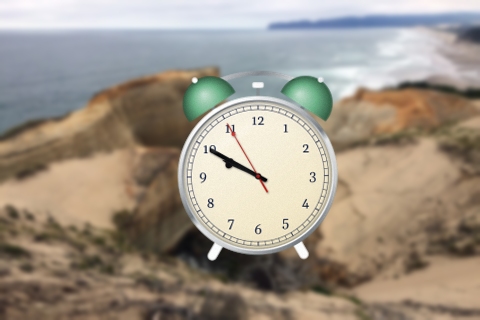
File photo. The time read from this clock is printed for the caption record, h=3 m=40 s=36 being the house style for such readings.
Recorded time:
h=9 m=49 s=55
